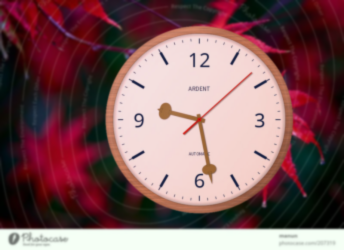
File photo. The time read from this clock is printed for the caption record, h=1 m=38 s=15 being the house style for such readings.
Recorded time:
h=9 m=28 s=8
